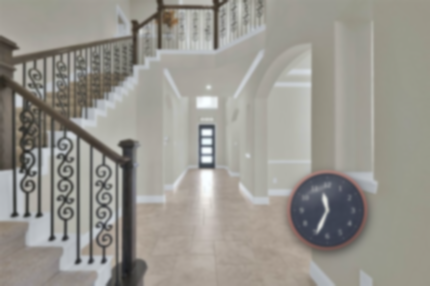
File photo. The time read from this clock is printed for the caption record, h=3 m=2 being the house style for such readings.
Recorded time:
h=11 m=34
